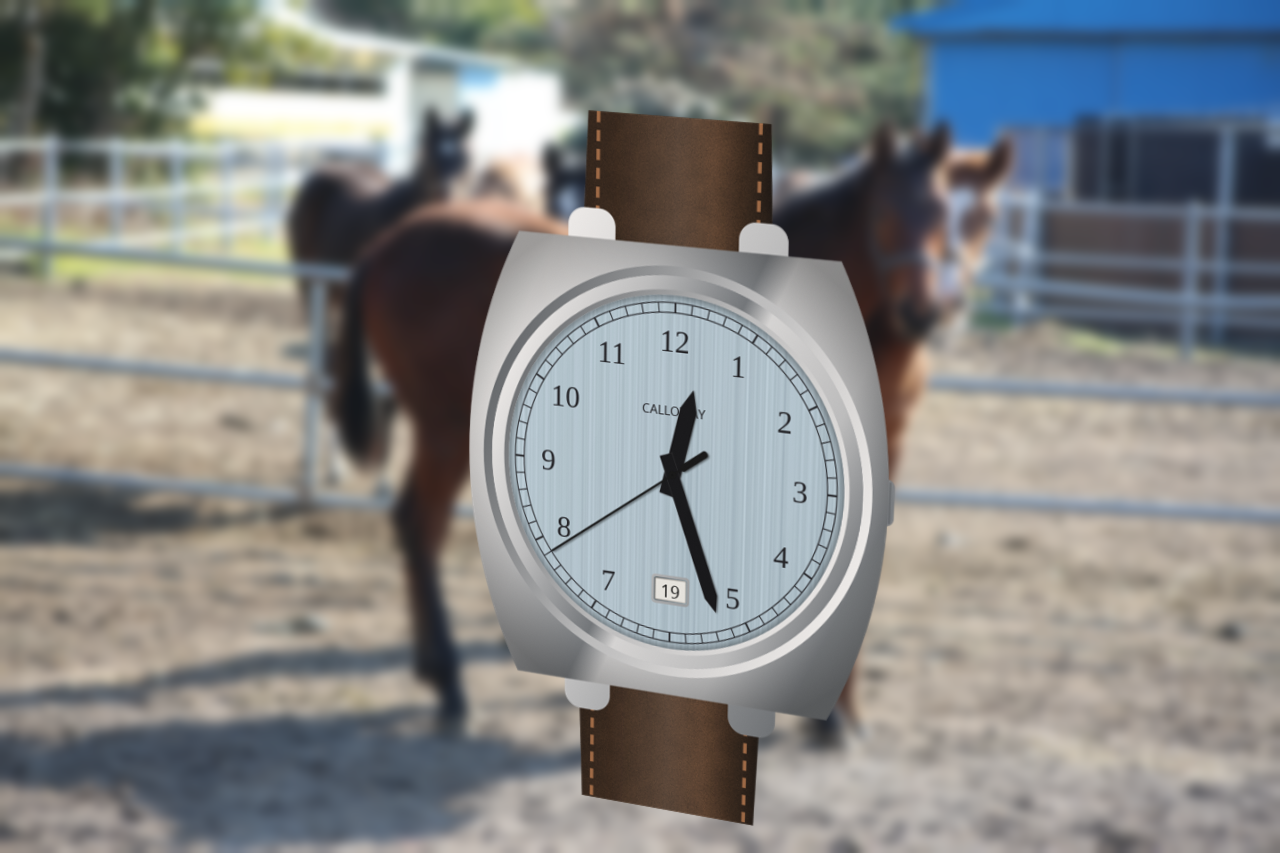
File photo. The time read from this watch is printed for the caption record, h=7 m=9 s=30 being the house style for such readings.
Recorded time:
h=12 m=26 s=39
